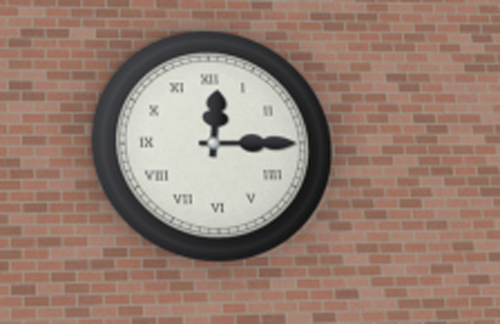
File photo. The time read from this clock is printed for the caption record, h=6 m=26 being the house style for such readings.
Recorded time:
h=12 m=15
